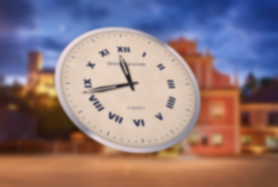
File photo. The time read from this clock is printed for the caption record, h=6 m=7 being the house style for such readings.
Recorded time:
h=11 m=43
